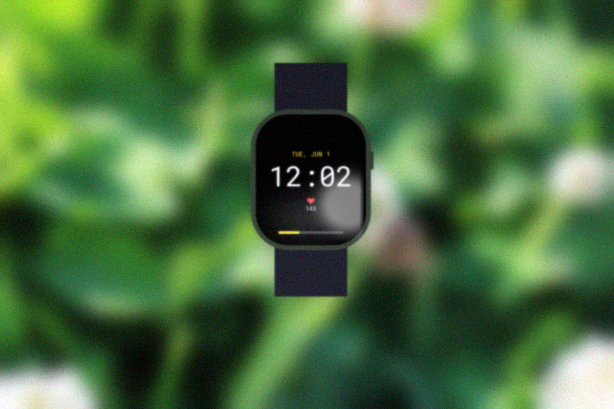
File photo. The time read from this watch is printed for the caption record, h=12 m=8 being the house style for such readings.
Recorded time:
h=12 m=2
